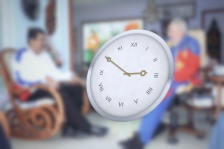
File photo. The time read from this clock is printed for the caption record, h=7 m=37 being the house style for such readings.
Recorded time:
h=2 m=50
